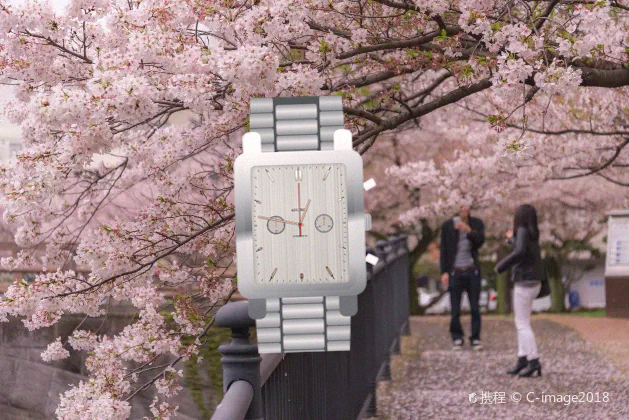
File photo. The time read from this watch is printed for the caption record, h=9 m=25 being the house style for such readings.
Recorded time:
h=12 m=47
